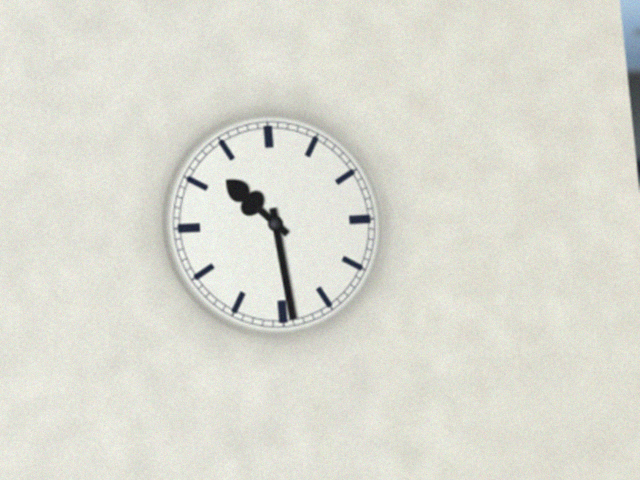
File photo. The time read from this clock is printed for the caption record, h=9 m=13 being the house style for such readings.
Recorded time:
h=10 m=29
